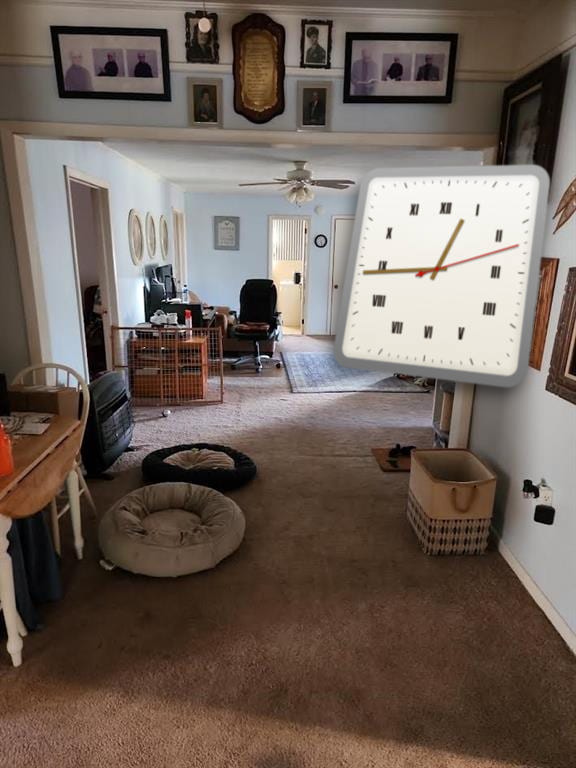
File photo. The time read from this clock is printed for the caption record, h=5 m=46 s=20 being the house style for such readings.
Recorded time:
h=12 m=44 s=12
